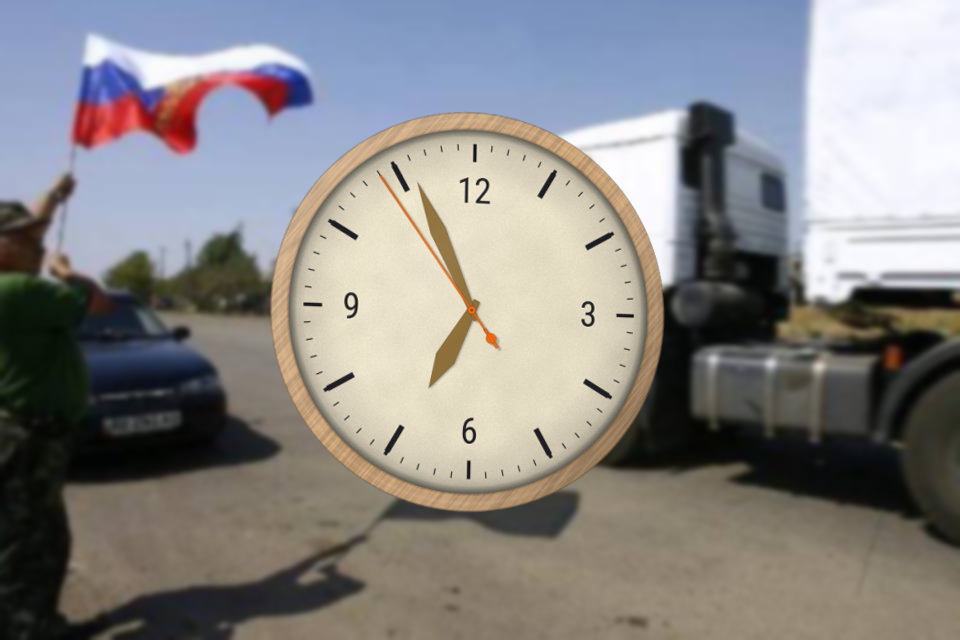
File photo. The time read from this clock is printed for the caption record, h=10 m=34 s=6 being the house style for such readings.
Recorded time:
h=6 m=55 s=54
